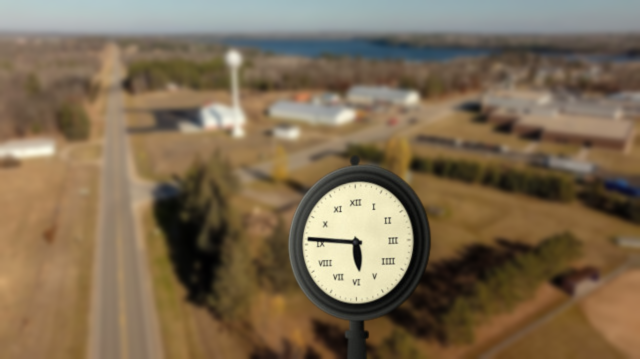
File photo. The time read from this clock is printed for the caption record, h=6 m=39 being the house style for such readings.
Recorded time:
h=5 m=46
